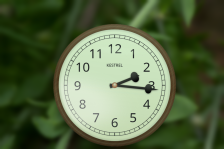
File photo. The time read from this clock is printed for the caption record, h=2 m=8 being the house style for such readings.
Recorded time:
h=2 m=16
